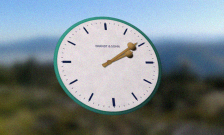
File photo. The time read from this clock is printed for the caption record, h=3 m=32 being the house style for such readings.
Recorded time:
h=2 m=9
